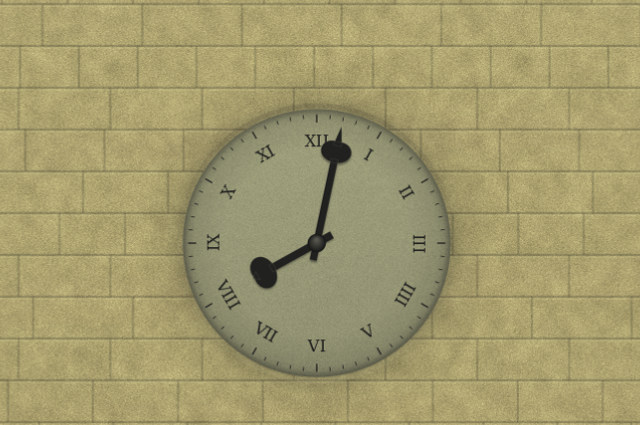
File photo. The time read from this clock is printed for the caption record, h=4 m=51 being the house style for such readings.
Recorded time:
h=8 m=2
